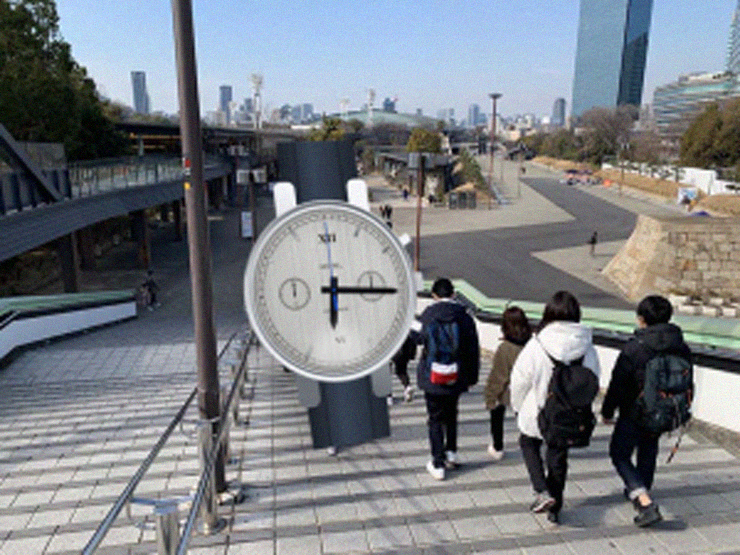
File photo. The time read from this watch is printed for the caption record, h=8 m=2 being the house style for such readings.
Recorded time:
h=6 m=16
